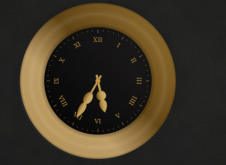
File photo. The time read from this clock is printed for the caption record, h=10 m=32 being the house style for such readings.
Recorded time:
h=5 m=35
